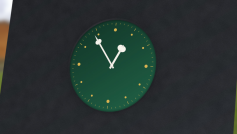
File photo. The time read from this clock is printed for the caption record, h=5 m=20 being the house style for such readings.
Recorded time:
h=12 m=54
